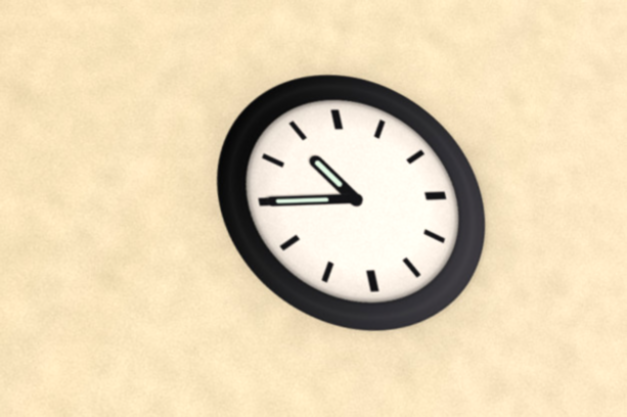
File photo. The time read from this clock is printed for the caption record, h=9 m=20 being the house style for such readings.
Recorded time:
h=10 m=45
